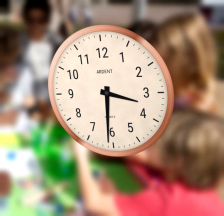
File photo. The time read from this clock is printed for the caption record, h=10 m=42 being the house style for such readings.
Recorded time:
h=3 m=31
